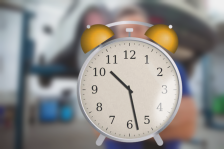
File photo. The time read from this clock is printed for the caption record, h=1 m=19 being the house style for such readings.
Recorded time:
h=10 m=28
